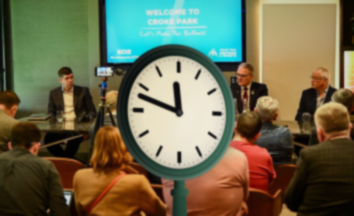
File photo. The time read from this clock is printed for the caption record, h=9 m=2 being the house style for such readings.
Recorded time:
h=11 m=48
